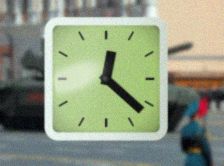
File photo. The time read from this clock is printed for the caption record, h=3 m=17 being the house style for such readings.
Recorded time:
h=12 m=22
